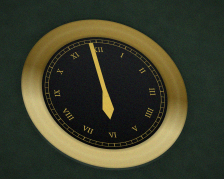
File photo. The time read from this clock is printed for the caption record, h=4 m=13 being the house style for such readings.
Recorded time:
h=5 m=59
